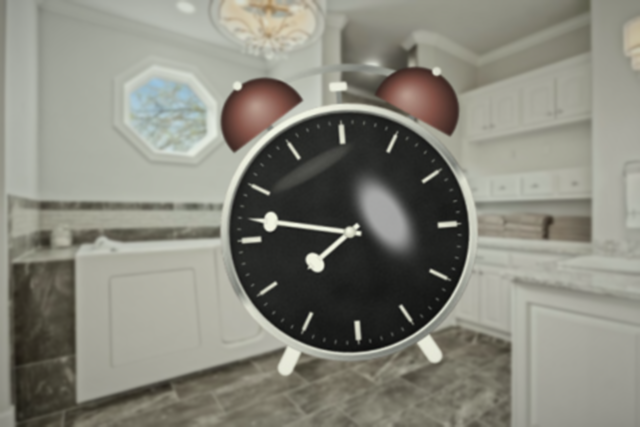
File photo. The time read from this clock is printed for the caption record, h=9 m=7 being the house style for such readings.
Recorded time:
h=7 m=47
